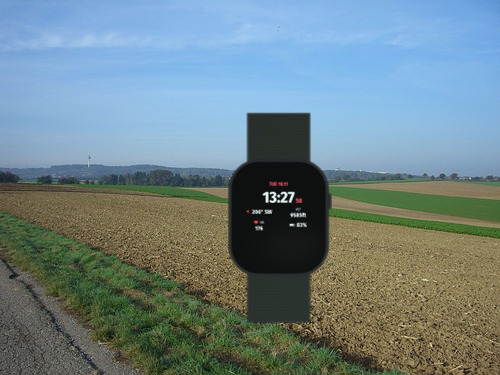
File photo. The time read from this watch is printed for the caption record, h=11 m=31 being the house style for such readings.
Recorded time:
h=13 m=27
